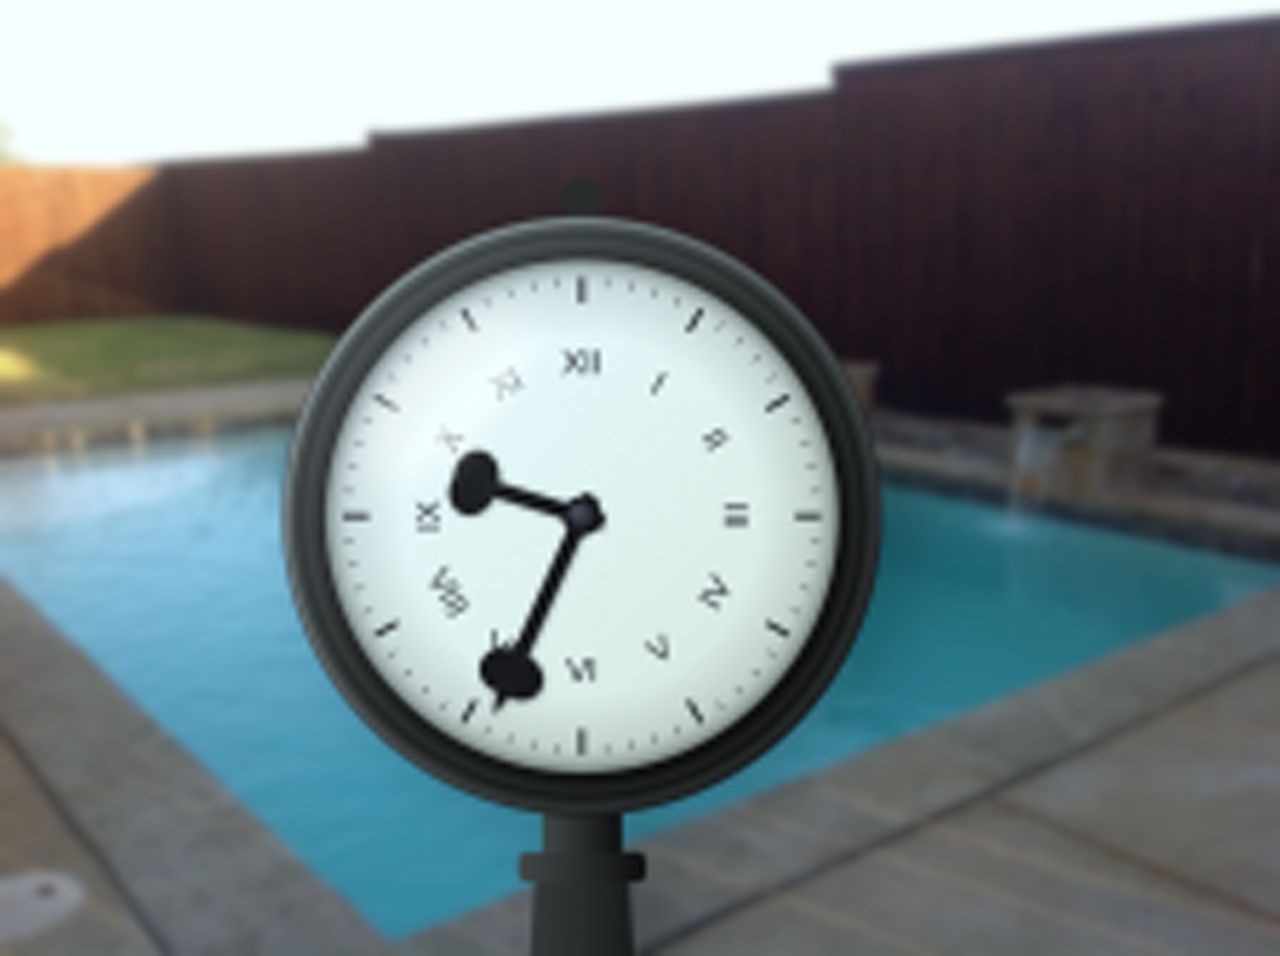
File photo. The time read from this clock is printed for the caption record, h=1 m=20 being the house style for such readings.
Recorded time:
h=9 m=34
